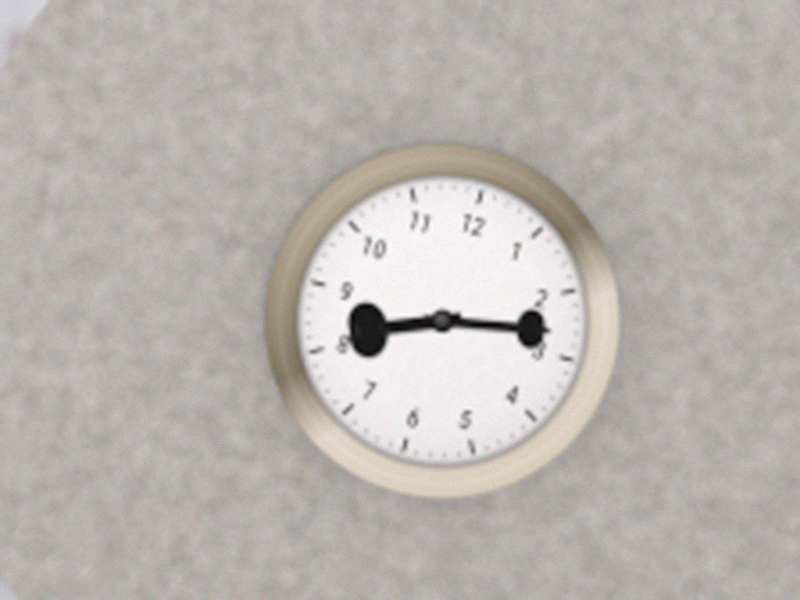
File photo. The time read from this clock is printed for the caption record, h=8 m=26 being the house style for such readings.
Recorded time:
h=8 m=13
